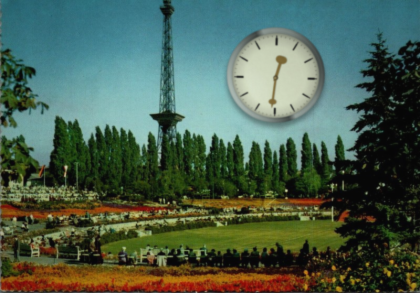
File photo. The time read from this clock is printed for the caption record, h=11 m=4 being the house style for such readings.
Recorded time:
h=12 m=31
